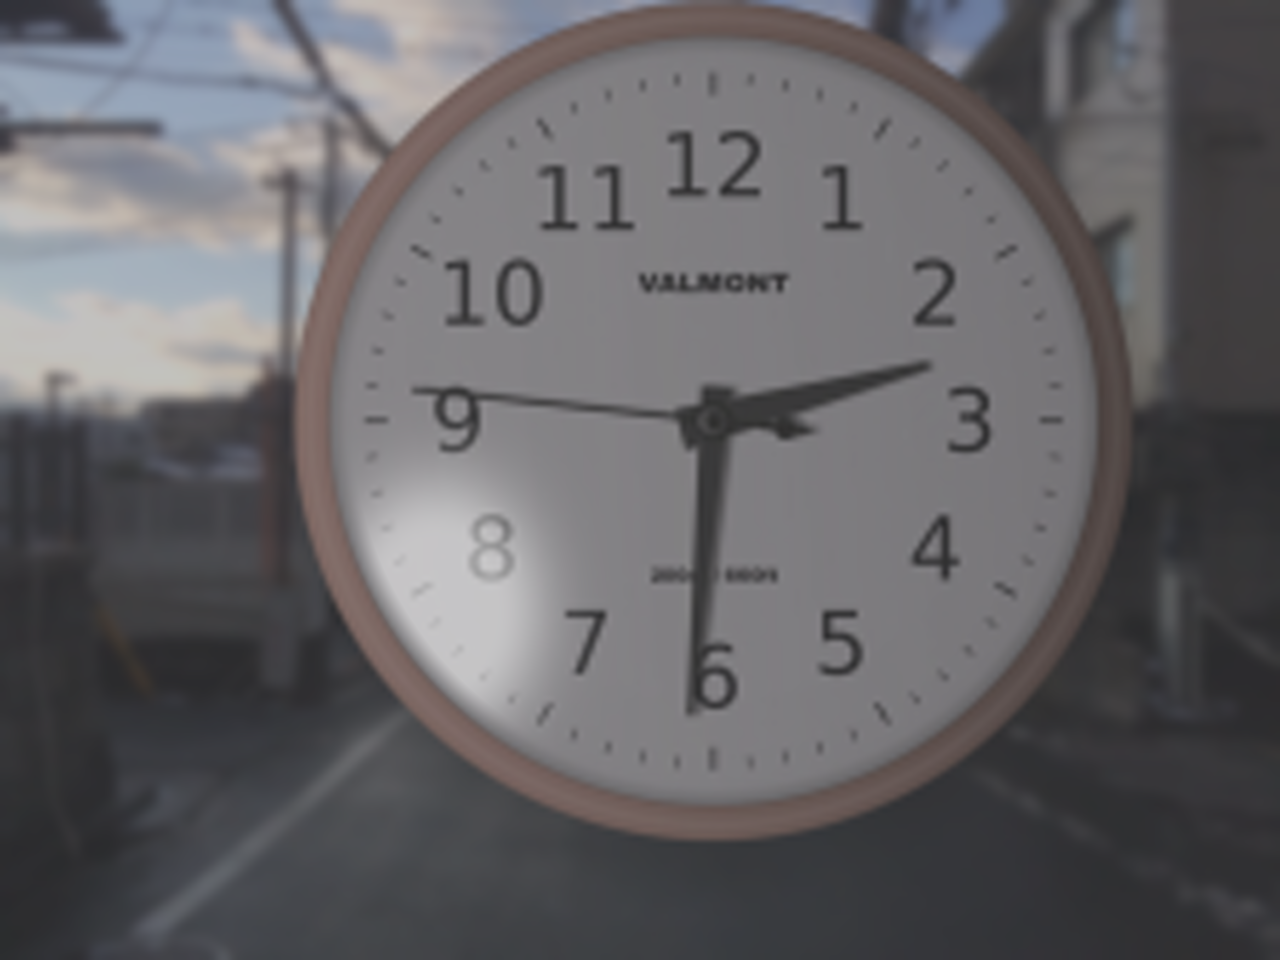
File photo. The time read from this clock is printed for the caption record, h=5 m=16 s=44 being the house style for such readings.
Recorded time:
h=2 m=30 s=46
